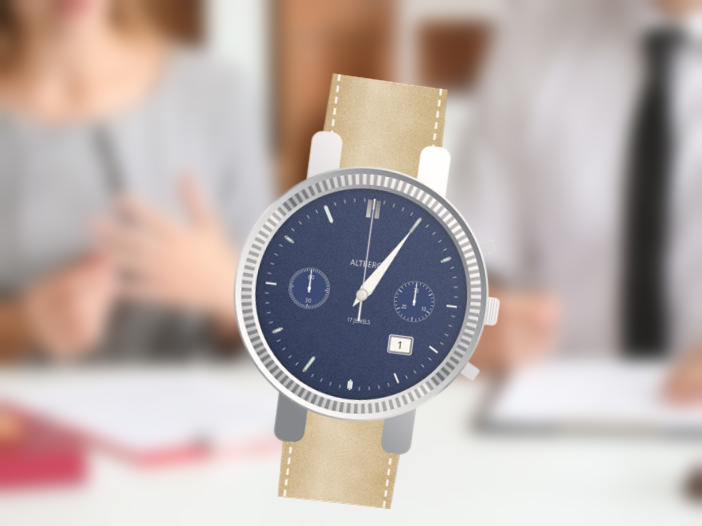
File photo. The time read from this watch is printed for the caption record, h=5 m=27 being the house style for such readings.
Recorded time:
h=1 m=5
